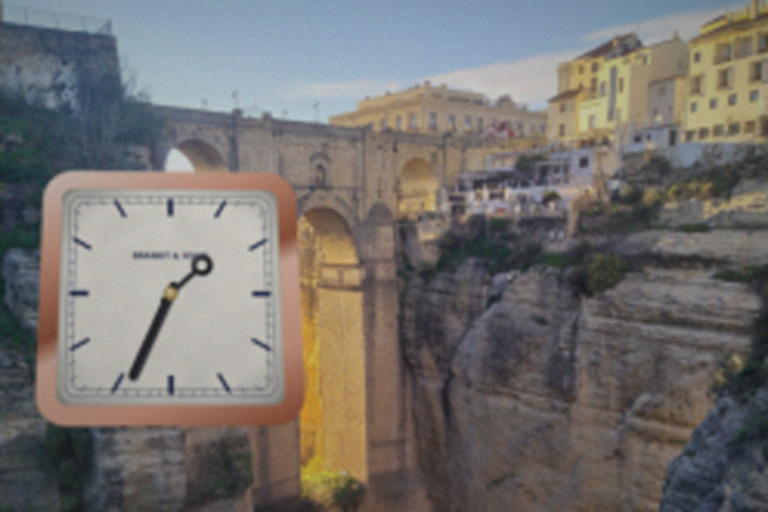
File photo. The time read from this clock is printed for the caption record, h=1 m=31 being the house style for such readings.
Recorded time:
h=1 m=34
